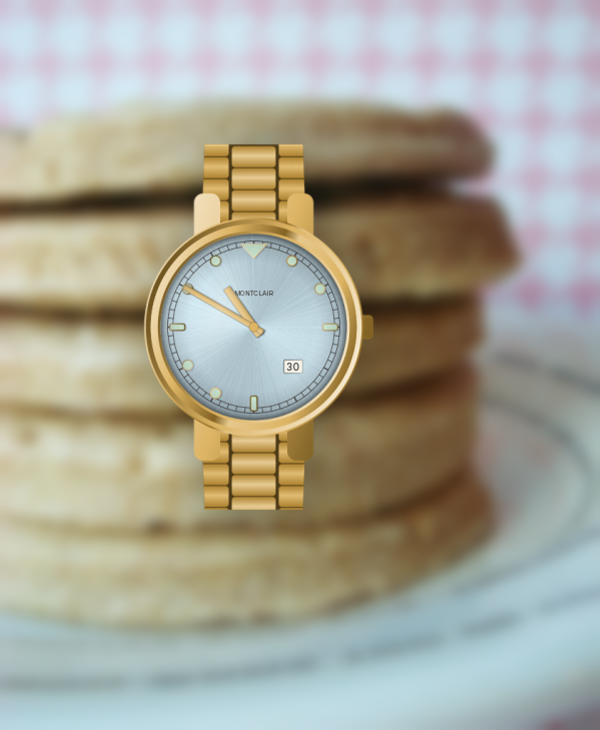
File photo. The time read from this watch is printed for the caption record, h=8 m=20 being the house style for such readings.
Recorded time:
h=10 m=50
